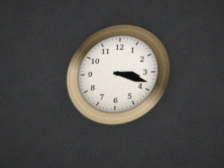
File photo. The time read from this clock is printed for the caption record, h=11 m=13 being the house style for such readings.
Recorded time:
h=3 m=18
